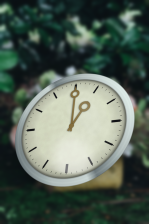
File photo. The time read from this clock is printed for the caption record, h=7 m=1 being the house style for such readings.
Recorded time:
h=1 m=0
